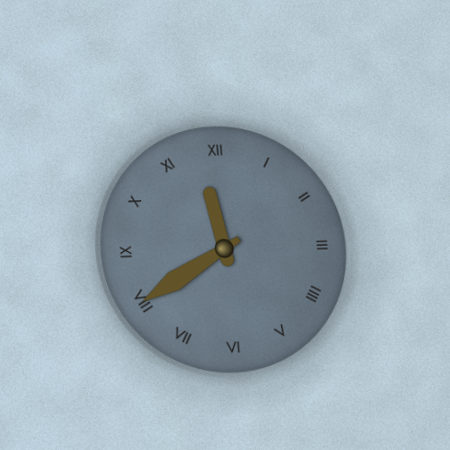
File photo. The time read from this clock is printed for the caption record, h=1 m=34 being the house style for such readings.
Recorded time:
h=11 m=40
